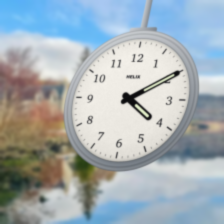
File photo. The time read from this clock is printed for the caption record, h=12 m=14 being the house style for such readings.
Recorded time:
h=4 m=10
